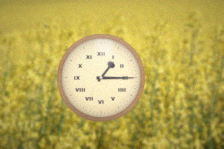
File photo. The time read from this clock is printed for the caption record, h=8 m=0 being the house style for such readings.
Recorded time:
h=1 m=15
